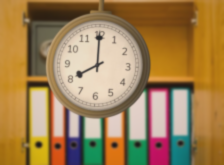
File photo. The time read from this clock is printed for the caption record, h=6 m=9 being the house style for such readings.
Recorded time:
h=8 m=0
